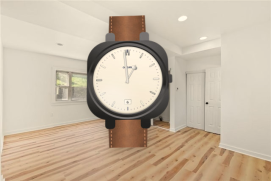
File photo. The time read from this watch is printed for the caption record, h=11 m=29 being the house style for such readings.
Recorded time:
h=12 m=59
